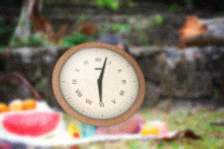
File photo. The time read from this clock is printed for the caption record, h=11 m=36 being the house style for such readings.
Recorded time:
h=6 m=3
